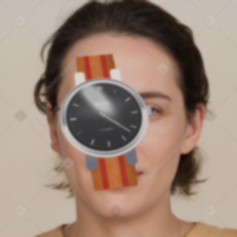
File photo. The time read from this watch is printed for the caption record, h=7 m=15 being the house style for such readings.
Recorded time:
h=4 m=22
